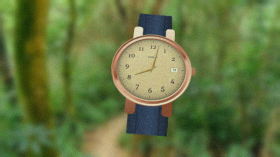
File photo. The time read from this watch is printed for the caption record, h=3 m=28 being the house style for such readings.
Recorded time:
h=8 m=2
